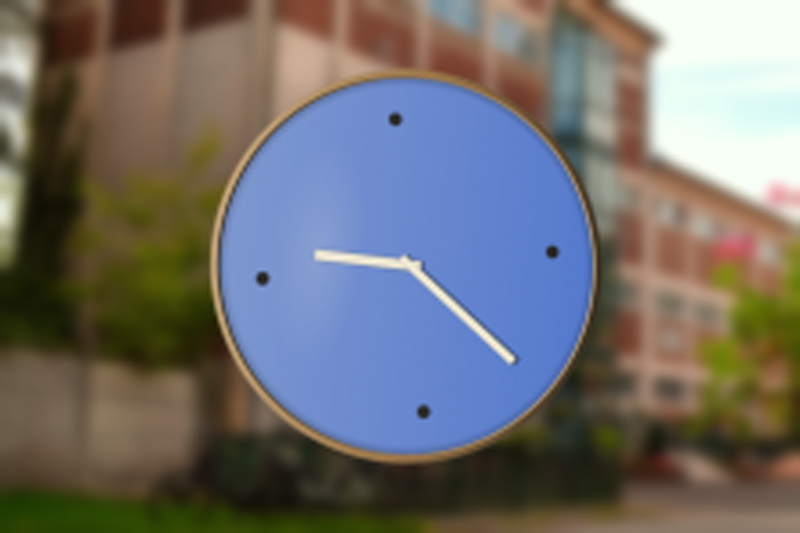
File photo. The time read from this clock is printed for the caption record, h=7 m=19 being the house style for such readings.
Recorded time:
h=9 m=23
